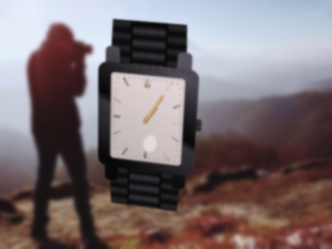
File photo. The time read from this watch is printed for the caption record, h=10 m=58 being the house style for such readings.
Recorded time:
h=1 m=5
